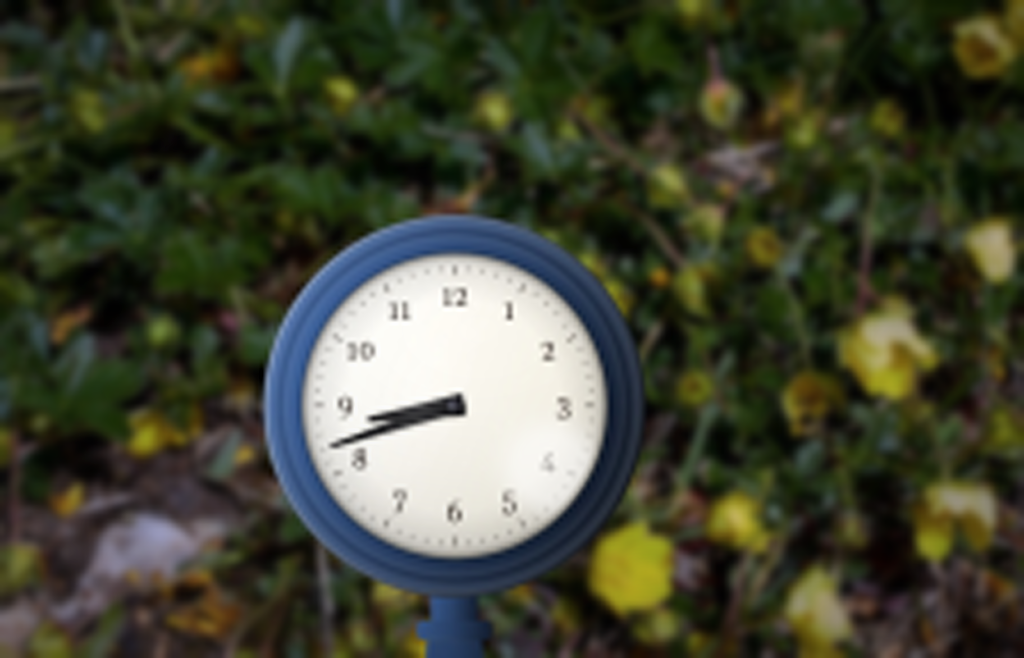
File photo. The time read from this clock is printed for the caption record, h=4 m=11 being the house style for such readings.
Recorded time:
h=8 m=42
